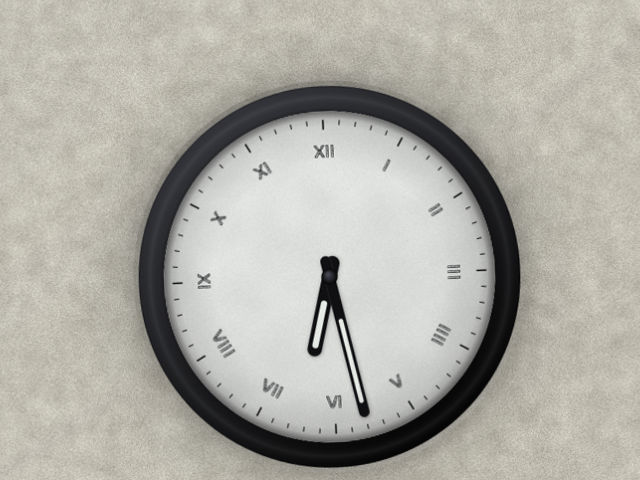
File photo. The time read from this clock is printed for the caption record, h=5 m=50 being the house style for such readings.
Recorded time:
h=6 m=28
